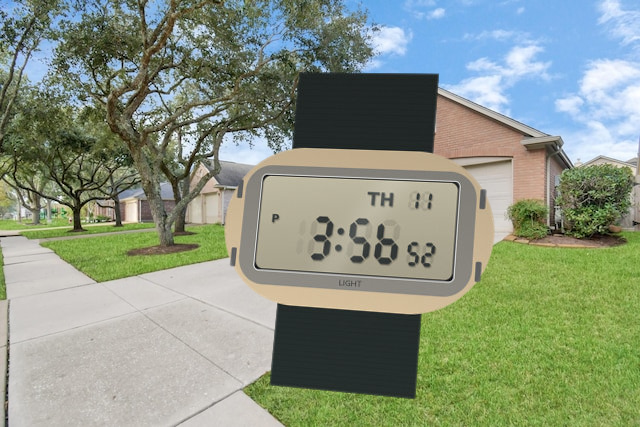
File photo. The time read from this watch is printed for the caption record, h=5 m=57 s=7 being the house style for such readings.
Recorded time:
h=3 m=56 s=52
